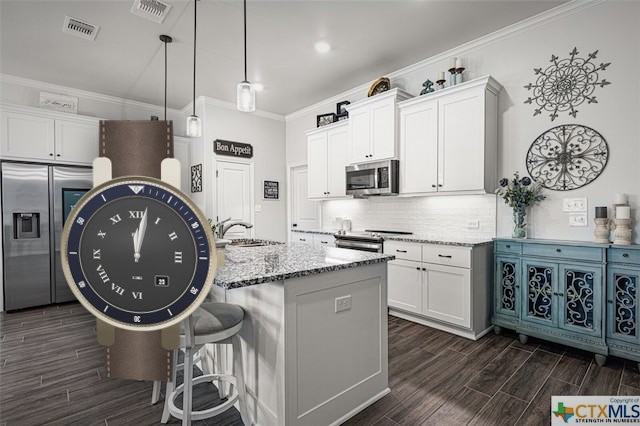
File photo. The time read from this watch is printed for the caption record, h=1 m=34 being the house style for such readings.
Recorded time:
h=12 m=2
